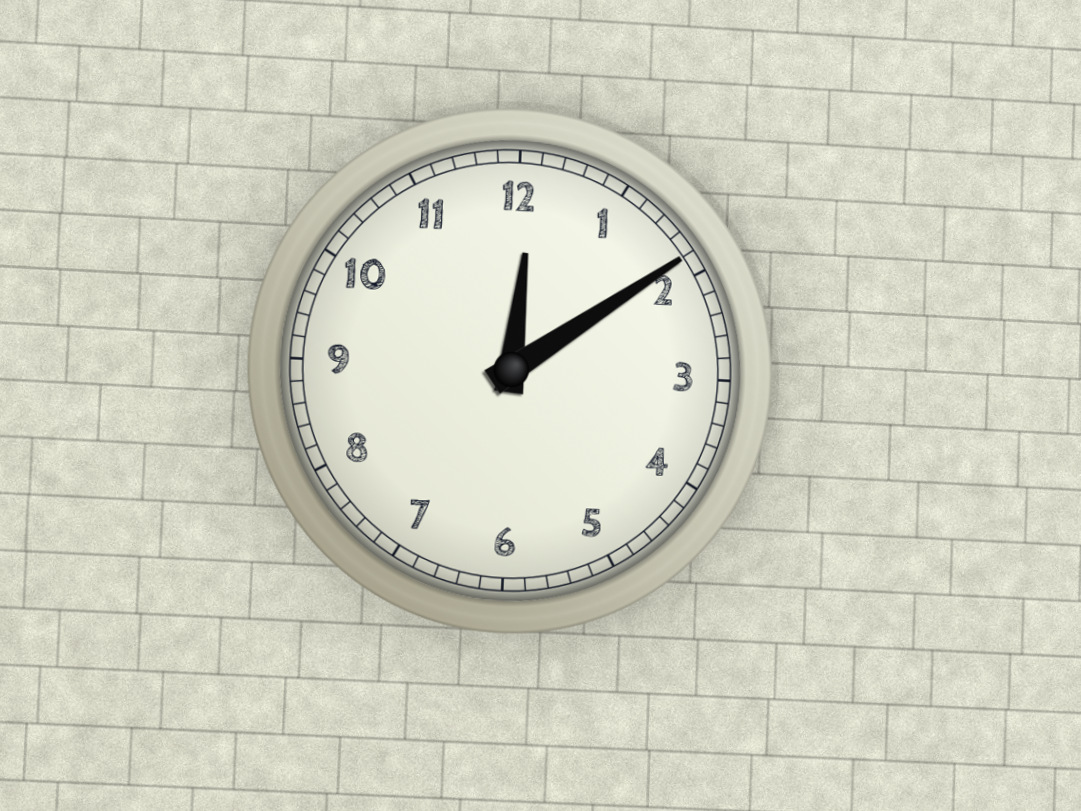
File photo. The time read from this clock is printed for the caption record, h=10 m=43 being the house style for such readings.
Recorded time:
h=12 m=9
